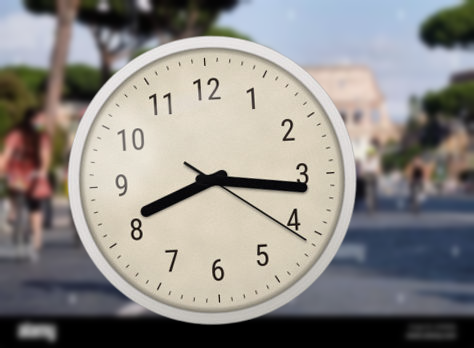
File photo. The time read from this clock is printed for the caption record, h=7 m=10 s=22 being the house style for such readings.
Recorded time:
h=8 m=16 s=21
